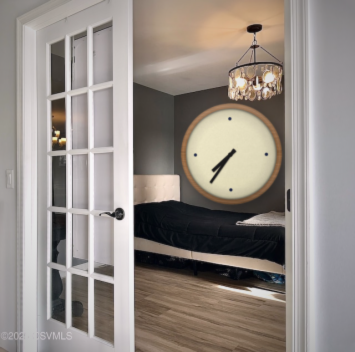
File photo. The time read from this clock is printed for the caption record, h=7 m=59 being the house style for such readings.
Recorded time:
h=7 m=36
